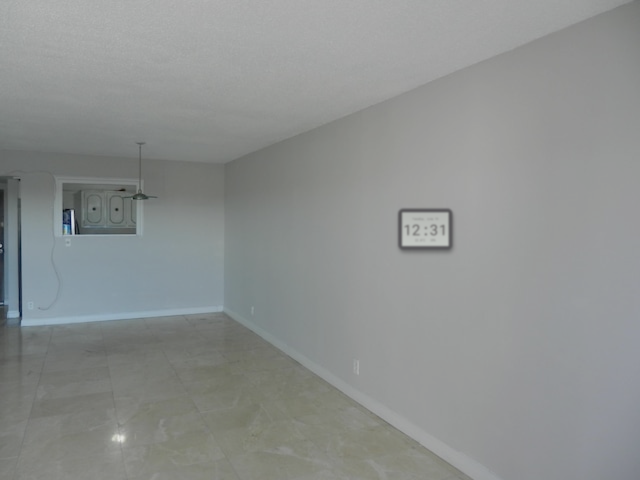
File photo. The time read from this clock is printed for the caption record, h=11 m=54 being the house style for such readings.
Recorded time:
h=12 m=31
